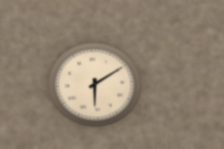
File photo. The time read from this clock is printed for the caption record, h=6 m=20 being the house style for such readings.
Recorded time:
h=6 m=10
